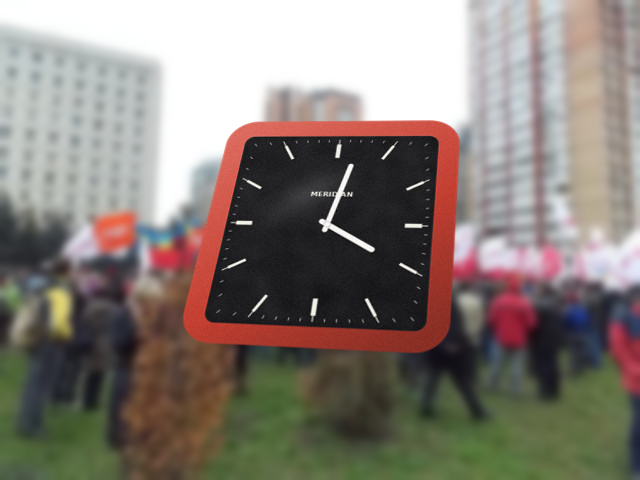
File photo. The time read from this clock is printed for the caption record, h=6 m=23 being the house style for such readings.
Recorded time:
h=4 m=2
